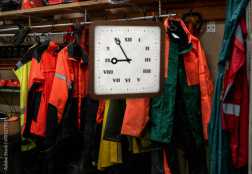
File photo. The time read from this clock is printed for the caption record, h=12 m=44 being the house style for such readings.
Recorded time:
h=8 m=55
